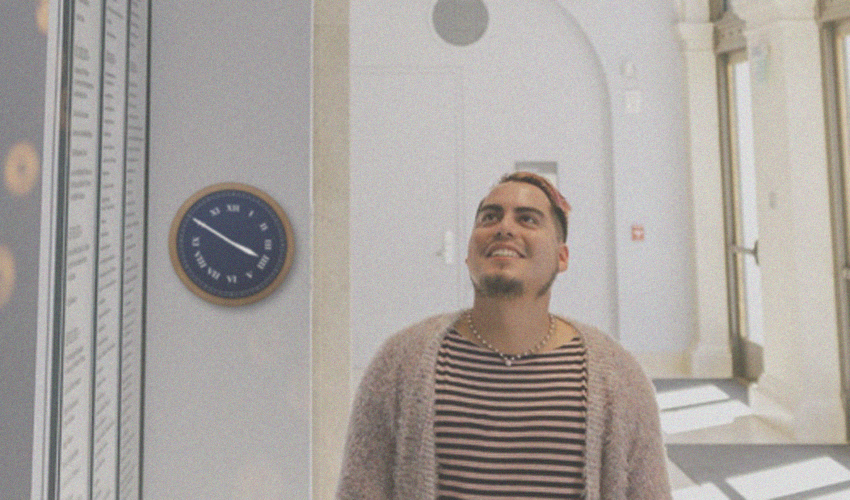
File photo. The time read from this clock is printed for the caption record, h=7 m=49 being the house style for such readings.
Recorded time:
h=3 m=50
